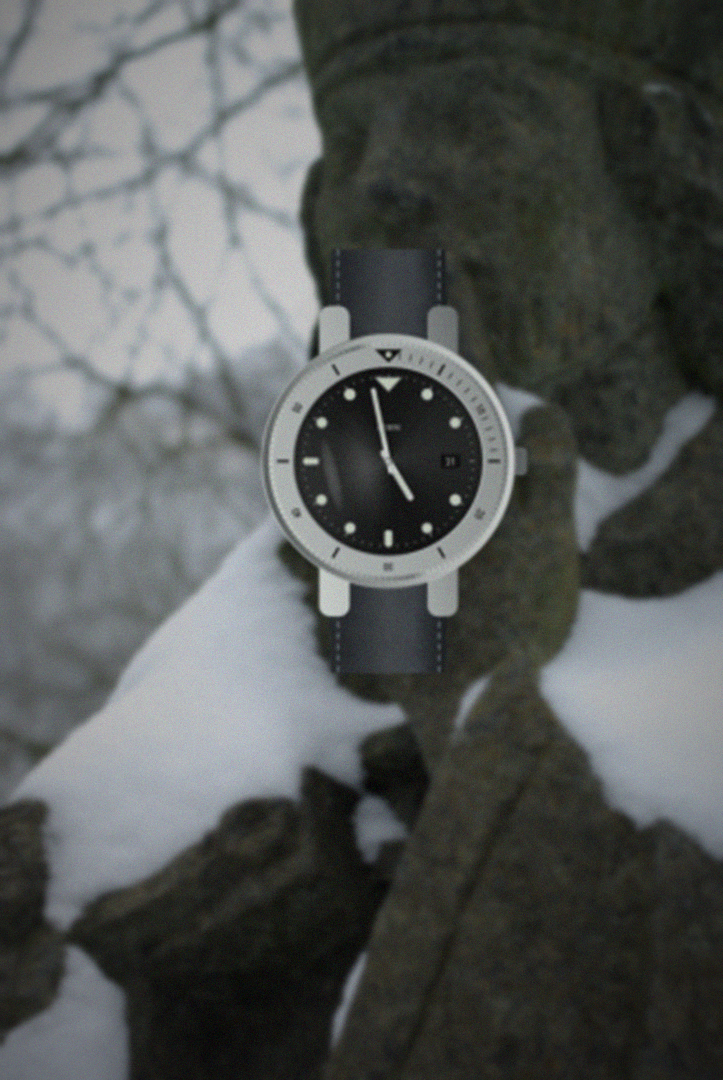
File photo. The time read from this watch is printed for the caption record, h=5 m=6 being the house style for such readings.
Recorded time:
h=4 m=58
